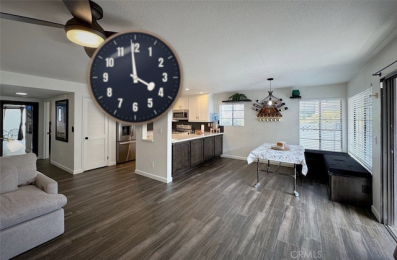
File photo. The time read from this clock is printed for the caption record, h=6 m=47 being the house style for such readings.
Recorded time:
h=3 m=59
